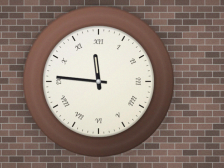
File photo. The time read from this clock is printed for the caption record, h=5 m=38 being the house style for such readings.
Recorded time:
h=11 m=46
